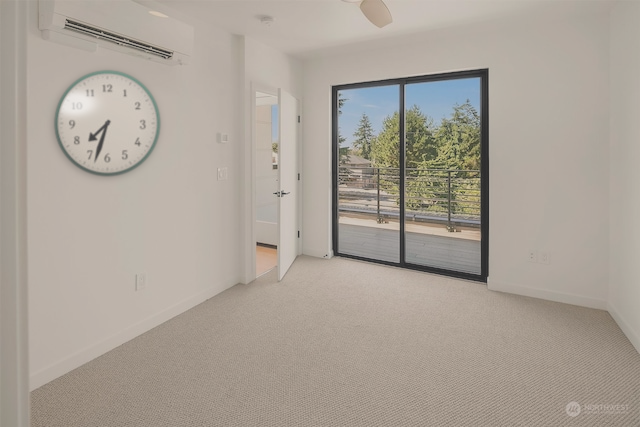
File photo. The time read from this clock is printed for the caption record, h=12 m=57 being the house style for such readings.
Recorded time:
h=7 m=33
